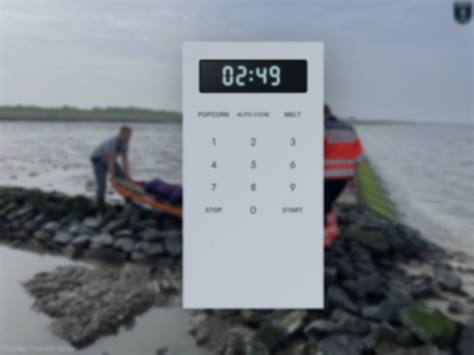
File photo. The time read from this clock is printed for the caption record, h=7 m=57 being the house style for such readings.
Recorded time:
h=2 m=49
